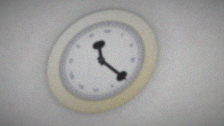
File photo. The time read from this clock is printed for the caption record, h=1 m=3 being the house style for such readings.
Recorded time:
h=11 m=21
